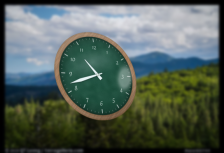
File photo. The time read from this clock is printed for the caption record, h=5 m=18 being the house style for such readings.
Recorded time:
h=10 m=42
